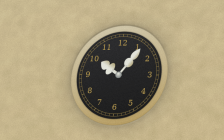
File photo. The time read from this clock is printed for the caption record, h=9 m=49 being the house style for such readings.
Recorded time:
h=10 m=6
